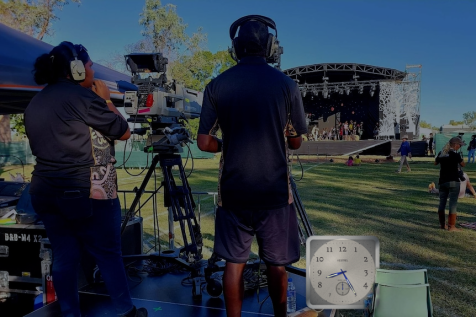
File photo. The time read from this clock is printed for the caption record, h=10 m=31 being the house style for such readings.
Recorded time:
h=8 m=25
